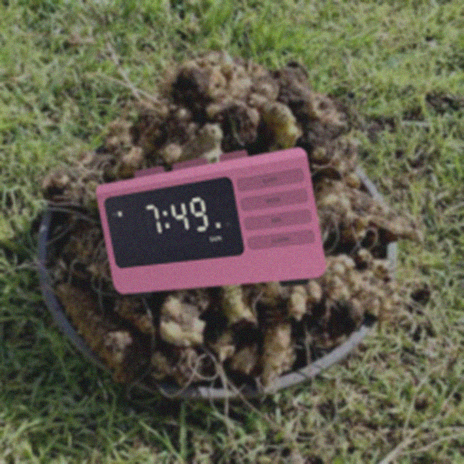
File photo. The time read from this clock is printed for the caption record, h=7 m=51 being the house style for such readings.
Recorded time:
h=7 m=49
